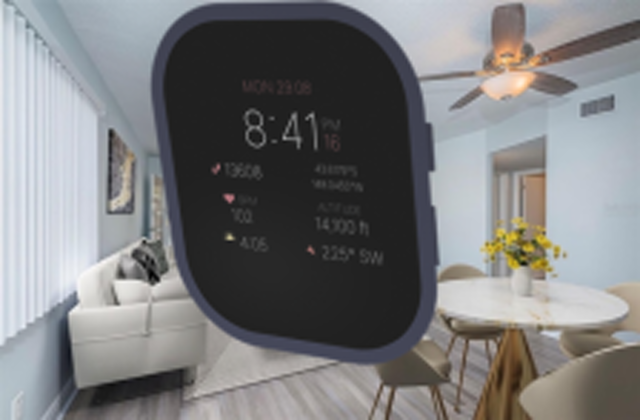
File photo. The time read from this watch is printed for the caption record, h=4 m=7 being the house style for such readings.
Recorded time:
h=8 m=41
